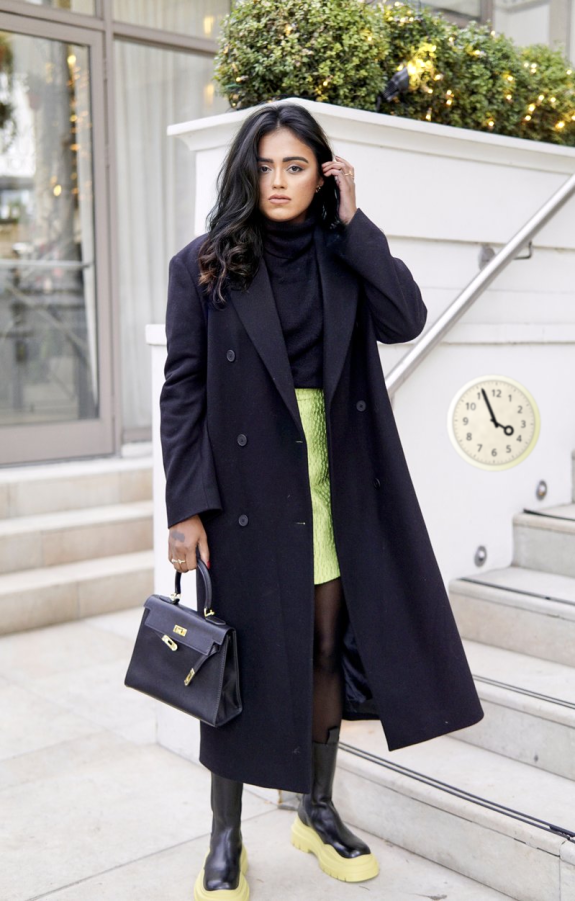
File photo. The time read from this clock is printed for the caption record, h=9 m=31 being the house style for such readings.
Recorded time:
h=3 m=56
